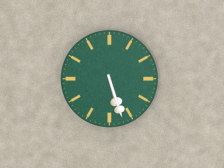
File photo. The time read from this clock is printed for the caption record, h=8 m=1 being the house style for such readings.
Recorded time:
h=5 m=27
